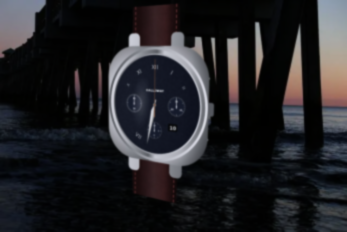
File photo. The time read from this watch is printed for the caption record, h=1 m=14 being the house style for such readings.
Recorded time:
h=6 m=32
